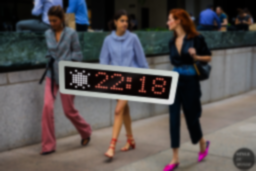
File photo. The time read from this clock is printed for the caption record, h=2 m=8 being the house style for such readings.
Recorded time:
h=22 m=18
